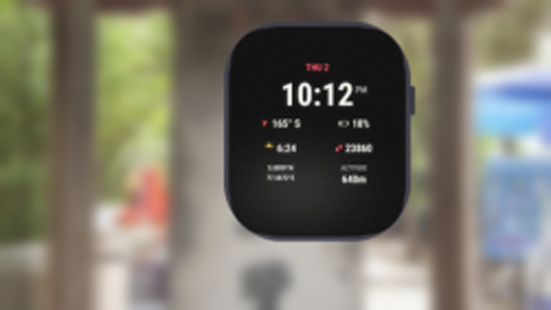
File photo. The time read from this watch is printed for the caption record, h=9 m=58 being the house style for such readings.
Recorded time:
h=10 m=12
